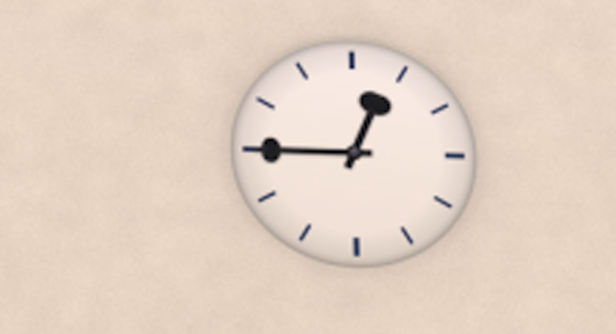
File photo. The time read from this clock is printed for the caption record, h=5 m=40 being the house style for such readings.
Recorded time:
h=12 m=45
